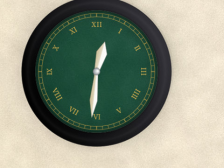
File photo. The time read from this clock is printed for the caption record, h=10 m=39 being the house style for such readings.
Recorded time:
h=12 m=31
